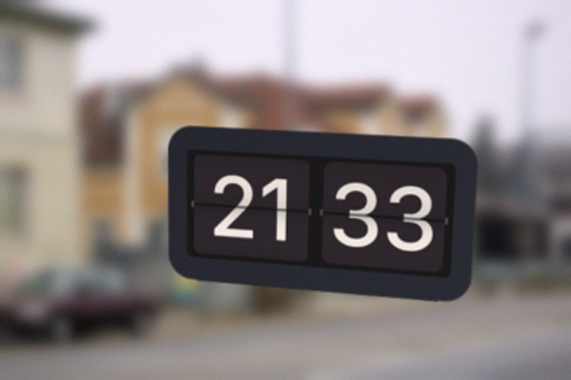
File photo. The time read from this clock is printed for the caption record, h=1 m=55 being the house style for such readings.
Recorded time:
h=21 m=33
